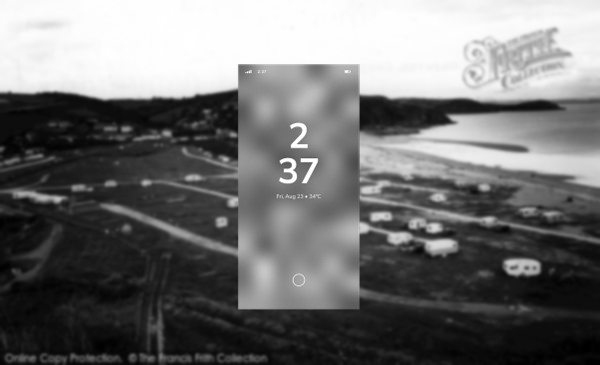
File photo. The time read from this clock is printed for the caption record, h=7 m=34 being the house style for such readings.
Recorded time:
h=2 m=37
